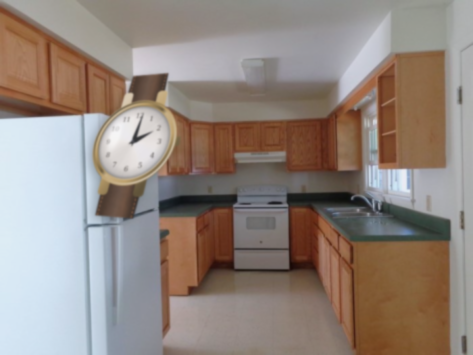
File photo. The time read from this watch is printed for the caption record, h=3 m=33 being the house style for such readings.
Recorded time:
h=2 m=1
